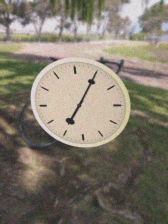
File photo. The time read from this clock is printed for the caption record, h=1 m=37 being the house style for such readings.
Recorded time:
h=7 m=5
